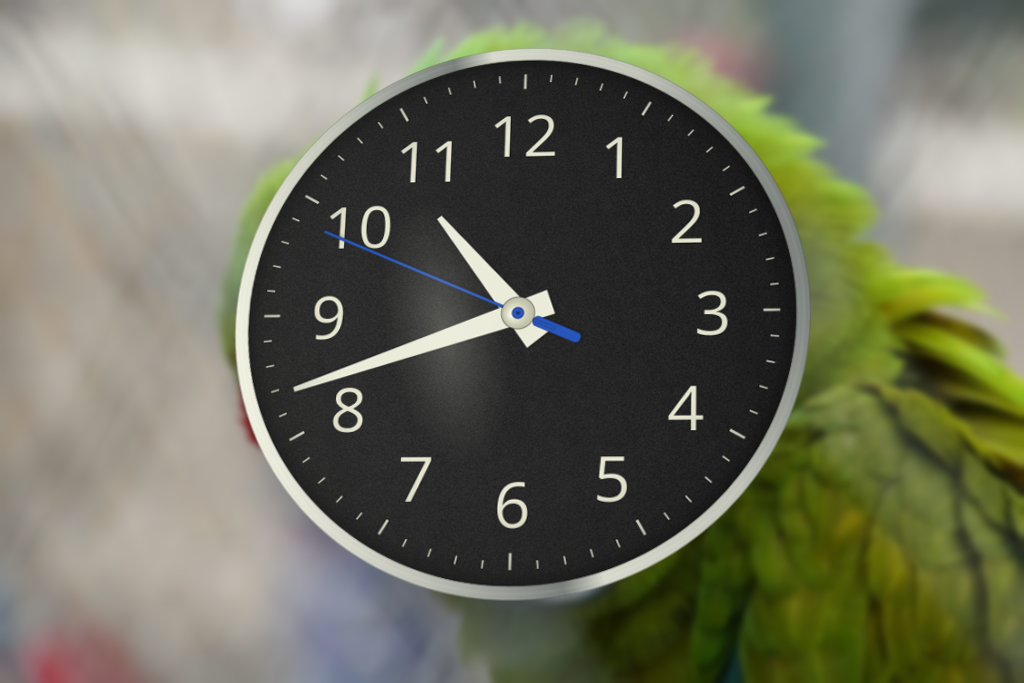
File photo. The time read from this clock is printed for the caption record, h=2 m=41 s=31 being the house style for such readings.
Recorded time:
h=10 m=41 s=49
